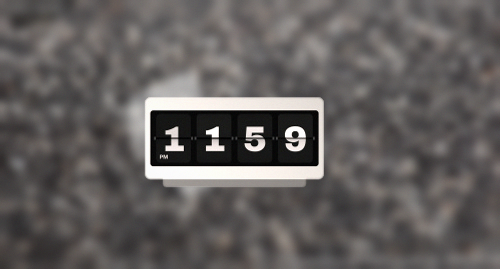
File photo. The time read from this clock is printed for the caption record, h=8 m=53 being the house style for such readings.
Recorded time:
h=11 m=59
